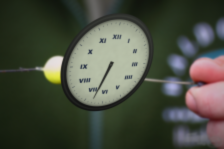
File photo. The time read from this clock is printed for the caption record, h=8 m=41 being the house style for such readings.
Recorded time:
h=6 m=33
